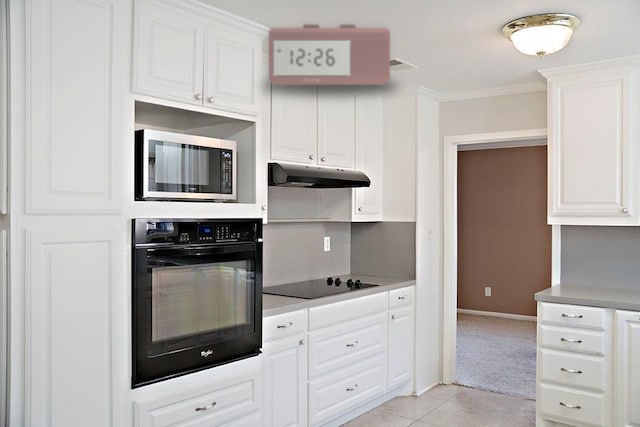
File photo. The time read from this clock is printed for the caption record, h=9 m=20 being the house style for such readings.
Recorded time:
h=12 m=26
